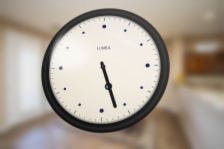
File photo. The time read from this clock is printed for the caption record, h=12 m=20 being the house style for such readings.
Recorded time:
h=5 m=27
